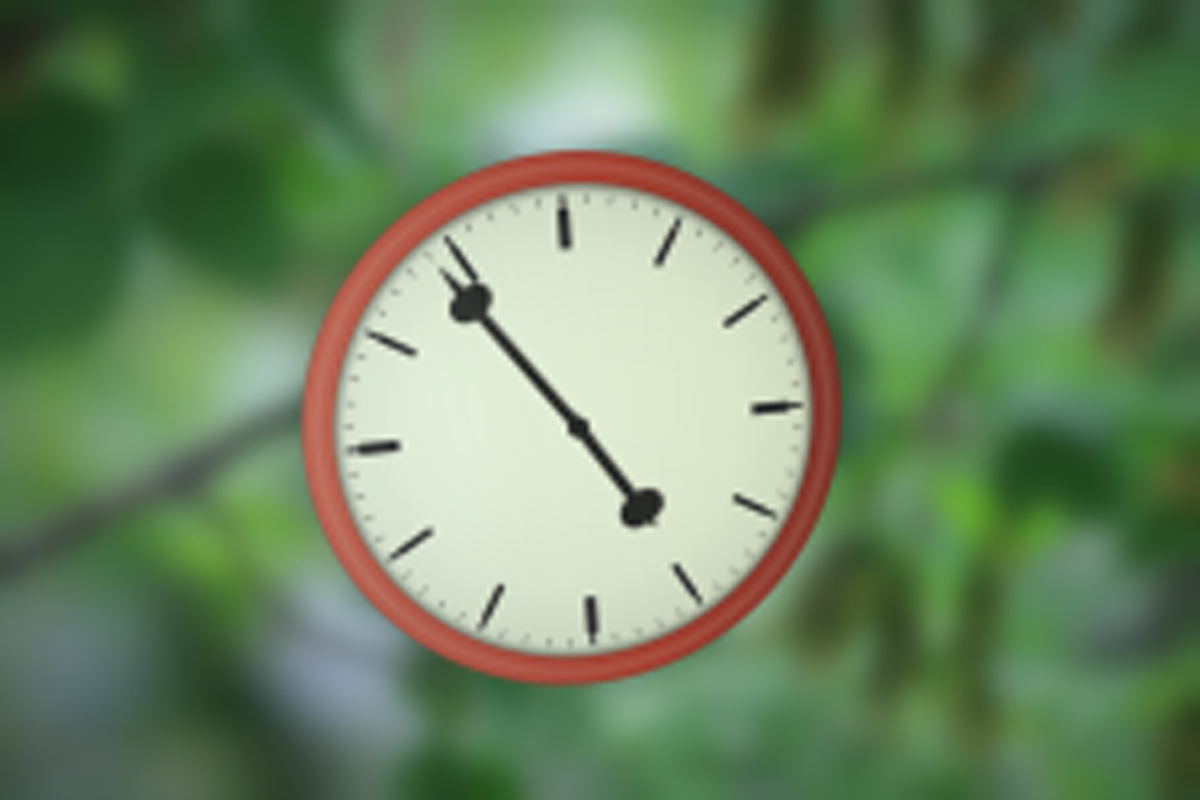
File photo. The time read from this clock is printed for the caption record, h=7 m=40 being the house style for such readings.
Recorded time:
h=4 m=54
